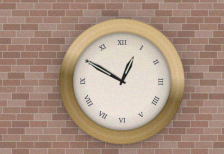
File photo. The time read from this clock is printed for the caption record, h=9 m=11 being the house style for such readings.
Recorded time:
h=12 m=50
